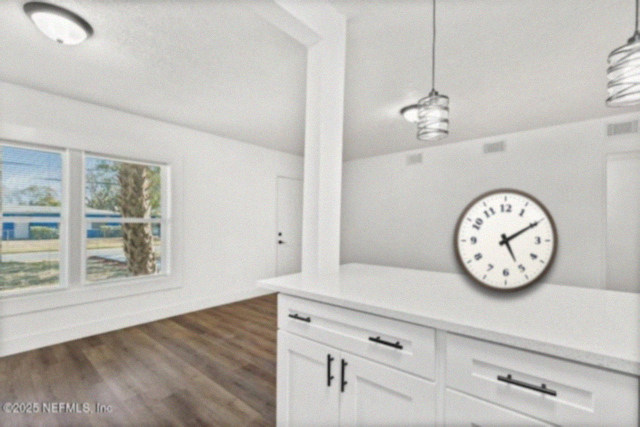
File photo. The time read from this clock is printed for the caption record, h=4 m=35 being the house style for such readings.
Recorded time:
h=5 m=10
